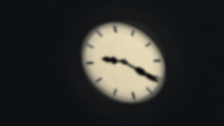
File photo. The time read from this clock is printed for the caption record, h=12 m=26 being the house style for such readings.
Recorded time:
h=9 m=21
